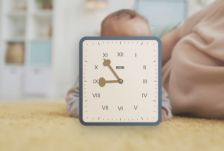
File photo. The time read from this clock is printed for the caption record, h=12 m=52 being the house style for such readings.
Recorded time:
h=8 m=54
